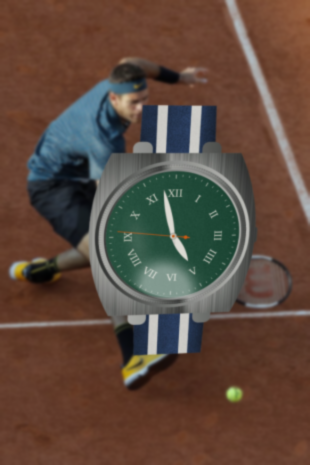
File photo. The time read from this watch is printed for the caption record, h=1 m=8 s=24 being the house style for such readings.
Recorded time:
h=4 m=57 s=46
